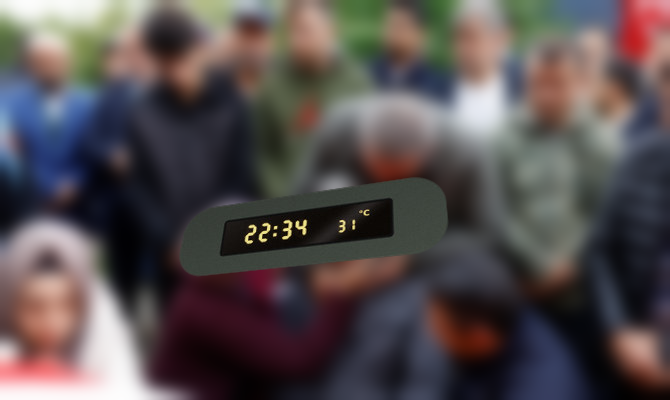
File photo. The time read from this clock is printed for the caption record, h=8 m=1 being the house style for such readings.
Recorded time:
h=22 m=34
